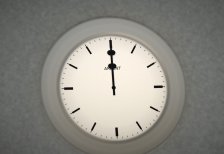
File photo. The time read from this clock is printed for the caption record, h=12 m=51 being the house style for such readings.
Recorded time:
h=12 m=0
